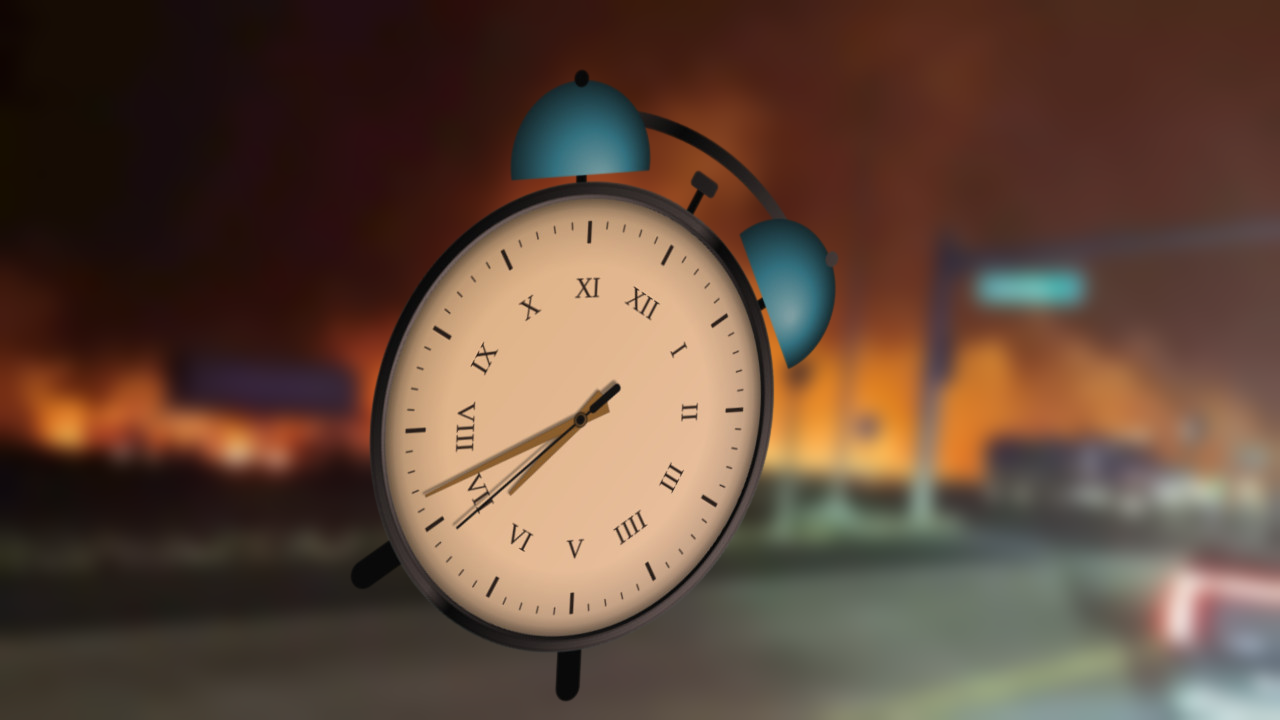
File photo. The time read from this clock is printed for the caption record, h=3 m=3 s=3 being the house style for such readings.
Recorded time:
h=6 m=36 s=34
